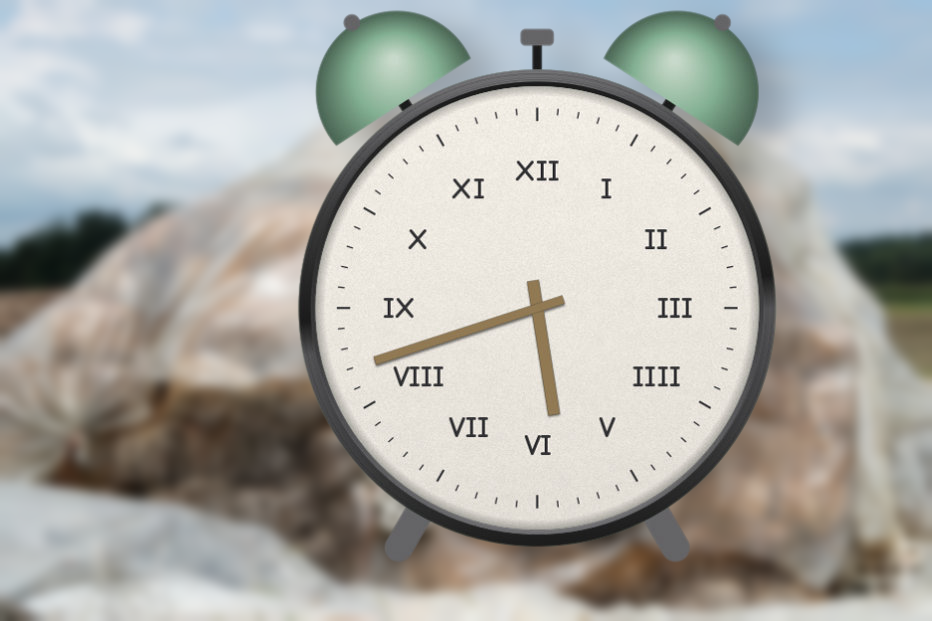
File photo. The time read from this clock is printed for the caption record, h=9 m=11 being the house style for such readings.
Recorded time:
h=5 m=42
